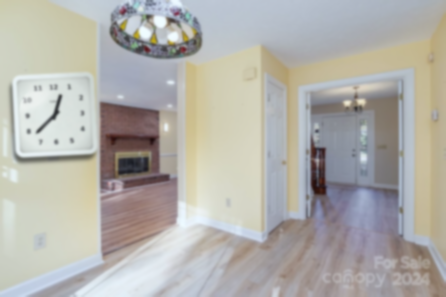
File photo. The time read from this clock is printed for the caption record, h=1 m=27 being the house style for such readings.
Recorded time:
h=12 m=38
